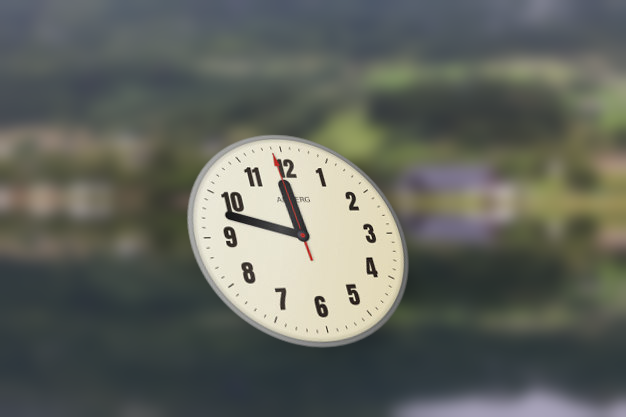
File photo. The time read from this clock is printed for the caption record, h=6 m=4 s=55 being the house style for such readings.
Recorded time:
h=11 m=47 s=59
